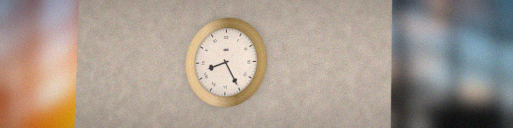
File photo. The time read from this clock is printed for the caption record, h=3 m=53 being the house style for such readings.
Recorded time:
h=8 m=25
